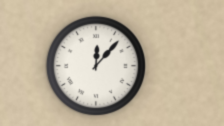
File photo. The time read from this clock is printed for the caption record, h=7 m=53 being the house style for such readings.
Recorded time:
h=12 m=7
